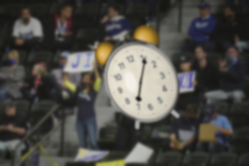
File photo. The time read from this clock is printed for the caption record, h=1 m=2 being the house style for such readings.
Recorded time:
h=7 m=6
